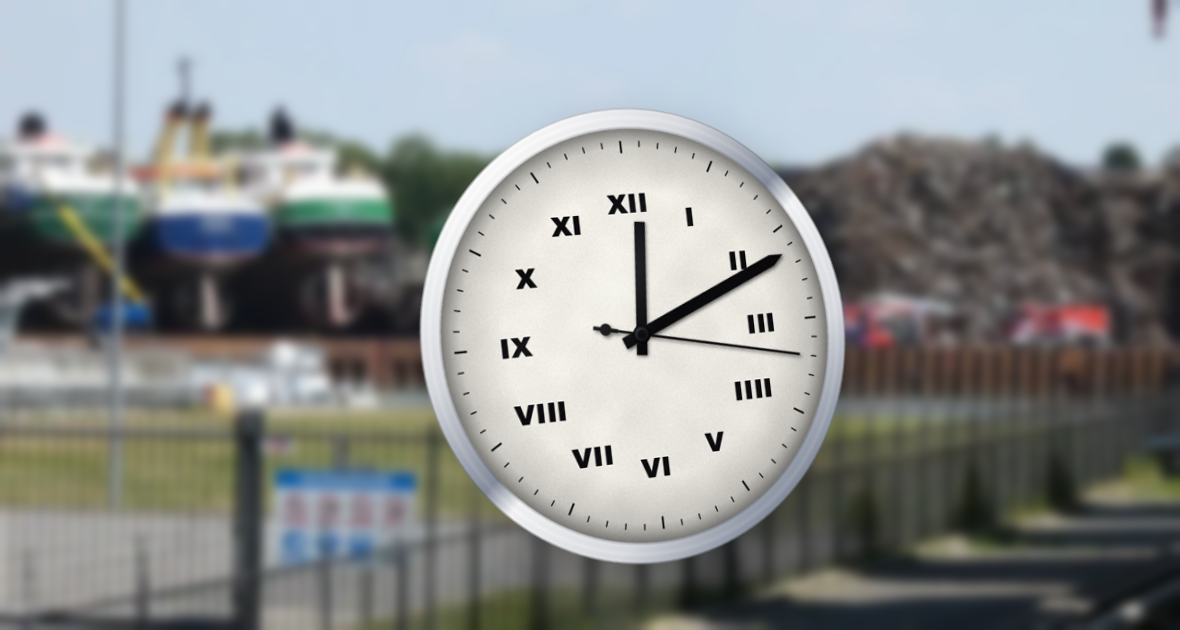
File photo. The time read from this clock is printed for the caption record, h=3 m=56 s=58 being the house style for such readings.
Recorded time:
h=12 m=11 s=17
